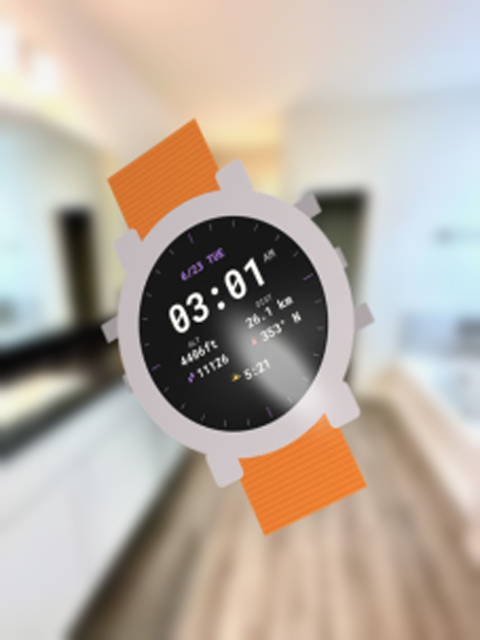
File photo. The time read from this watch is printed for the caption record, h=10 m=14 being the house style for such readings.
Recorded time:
h=3 m=1
